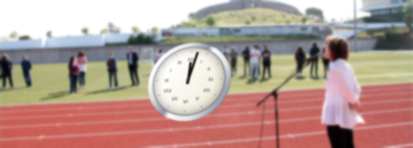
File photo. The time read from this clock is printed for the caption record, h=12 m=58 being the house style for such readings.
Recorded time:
h=12 m=2
